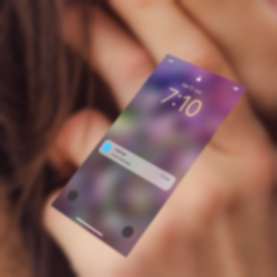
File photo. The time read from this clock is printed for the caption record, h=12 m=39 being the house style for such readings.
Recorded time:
h=7 m=10
